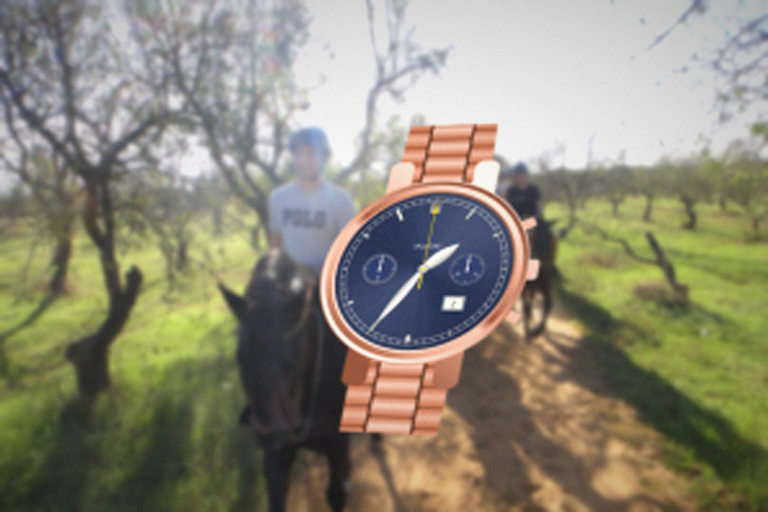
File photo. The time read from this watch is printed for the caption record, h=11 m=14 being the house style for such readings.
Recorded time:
h=1 m=35
